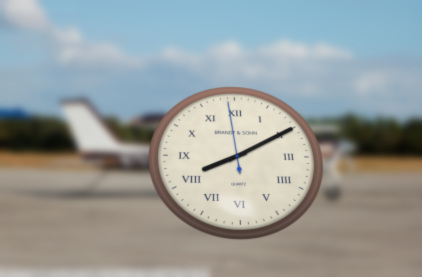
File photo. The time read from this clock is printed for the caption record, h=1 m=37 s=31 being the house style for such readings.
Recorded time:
h=8 m=9 s=59
